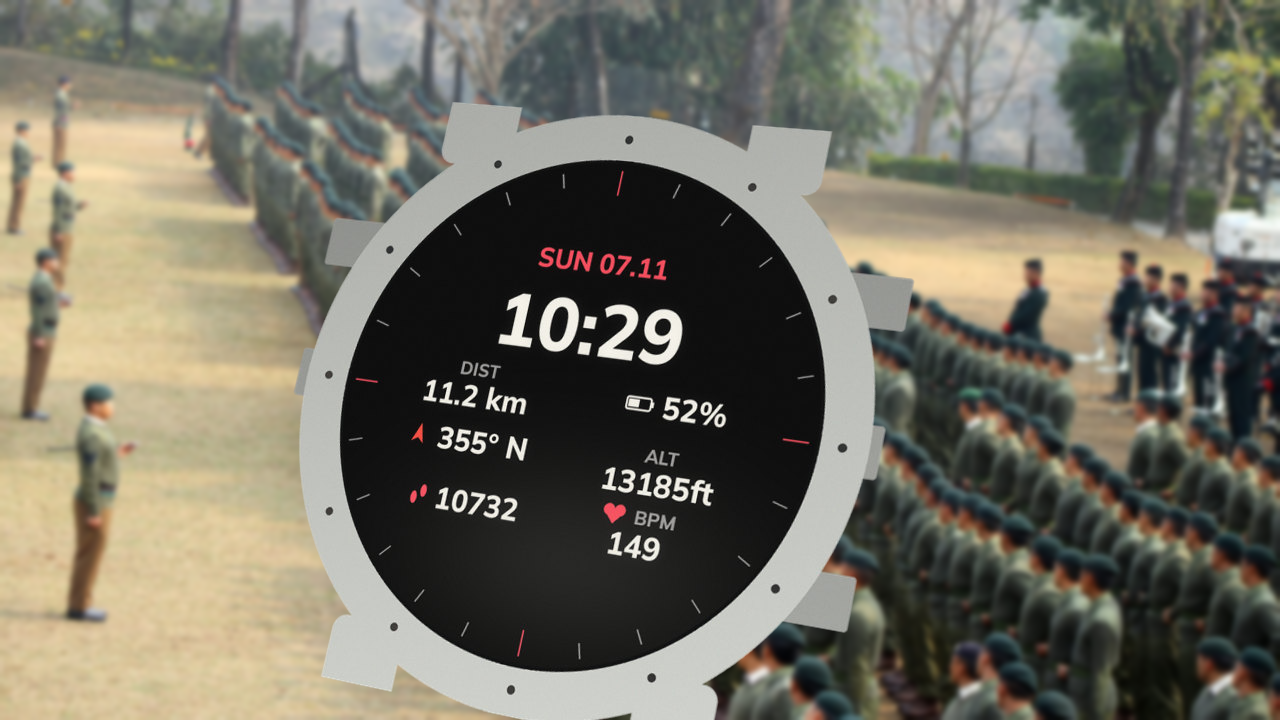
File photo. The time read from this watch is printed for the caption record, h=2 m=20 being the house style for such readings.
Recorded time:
h=10 m=29
